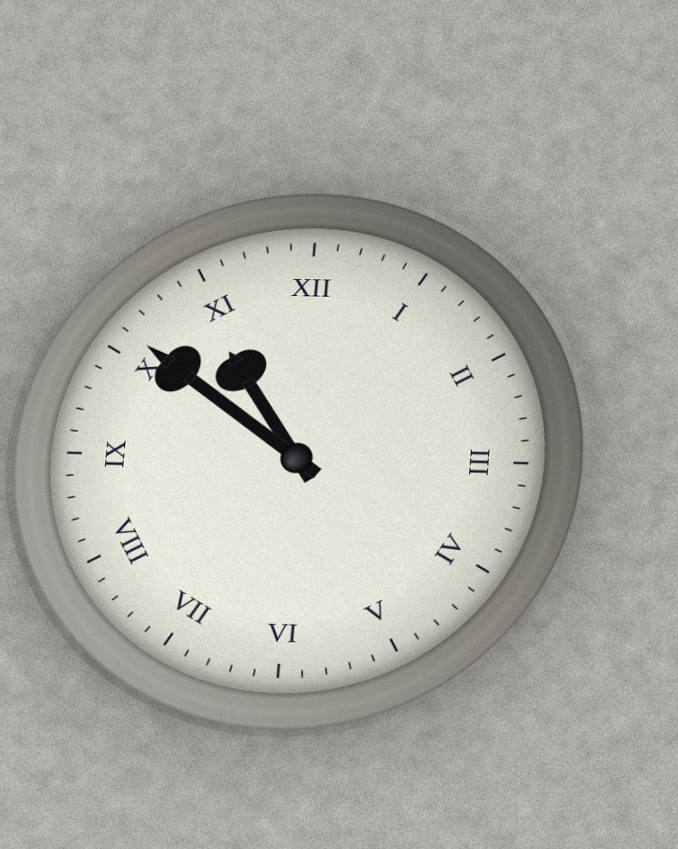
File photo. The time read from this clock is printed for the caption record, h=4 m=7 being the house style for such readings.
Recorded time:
h=10 m=51
